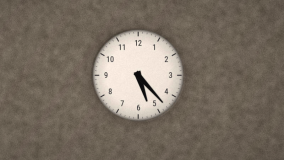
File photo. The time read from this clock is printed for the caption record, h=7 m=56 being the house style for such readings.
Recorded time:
h=5 m=23
